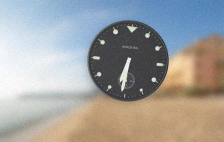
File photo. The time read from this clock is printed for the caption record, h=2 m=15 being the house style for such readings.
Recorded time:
h=6 m=31
